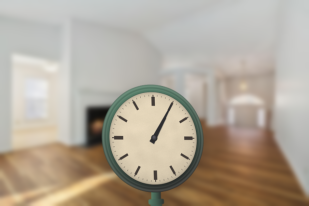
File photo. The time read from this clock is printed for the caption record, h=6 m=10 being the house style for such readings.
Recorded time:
h=1 m=5
